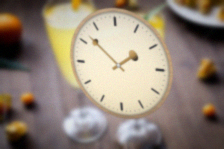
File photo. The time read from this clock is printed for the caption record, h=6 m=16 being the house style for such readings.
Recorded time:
h=1 m=52
